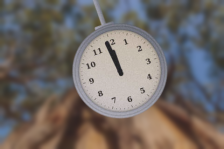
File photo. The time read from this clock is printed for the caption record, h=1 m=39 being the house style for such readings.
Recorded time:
h=11 m=59
